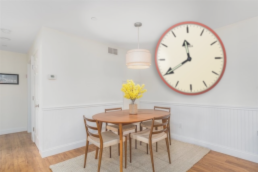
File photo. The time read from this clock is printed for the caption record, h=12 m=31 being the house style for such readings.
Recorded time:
h=11 m=40
